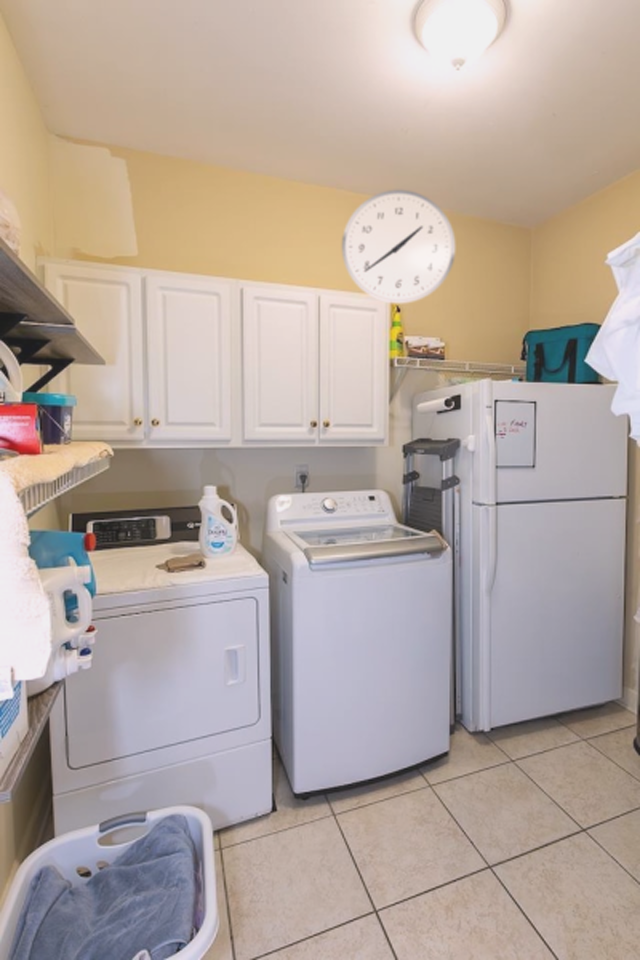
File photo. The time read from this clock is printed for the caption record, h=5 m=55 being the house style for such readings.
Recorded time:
h=1 m=39
